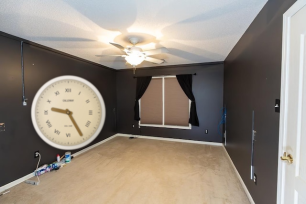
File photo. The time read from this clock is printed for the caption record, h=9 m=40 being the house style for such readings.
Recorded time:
h=9 m=25
